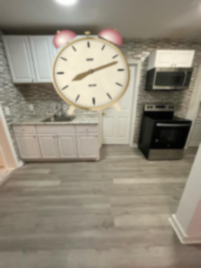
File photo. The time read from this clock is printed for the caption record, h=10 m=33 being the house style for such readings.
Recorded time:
h=8 m=12
